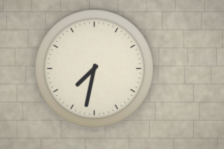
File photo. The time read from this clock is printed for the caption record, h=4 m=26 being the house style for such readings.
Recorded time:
h=7 m=32
